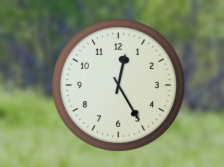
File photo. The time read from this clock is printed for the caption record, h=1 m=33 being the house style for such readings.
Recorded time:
h=12 m=25
